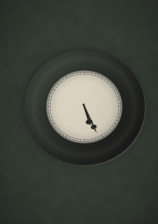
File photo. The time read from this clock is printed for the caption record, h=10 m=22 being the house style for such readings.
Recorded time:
h=5 m=26
